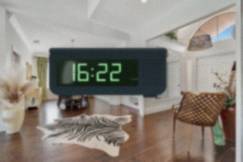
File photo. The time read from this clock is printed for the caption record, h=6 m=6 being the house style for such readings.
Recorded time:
h=16 m=22
